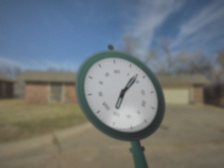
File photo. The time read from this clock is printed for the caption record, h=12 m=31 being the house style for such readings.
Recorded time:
h=7 m=8
